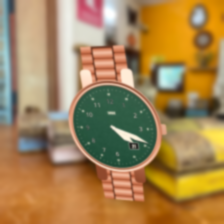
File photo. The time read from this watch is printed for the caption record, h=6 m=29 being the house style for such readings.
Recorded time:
h=4 m=19
